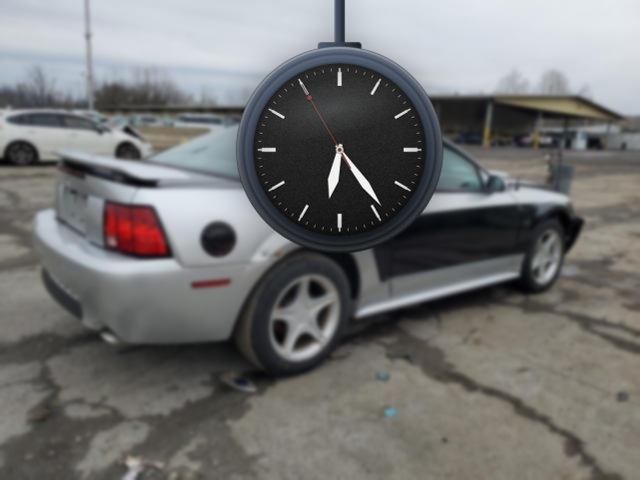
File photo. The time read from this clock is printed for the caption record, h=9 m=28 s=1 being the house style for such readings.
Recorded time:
h=6 m=23 s=55
